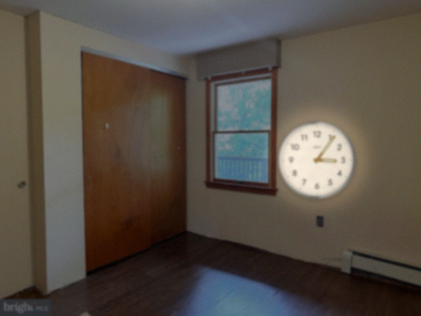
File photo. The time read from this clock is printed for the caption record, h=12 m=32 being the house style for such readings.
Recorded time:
h=3 m=6
